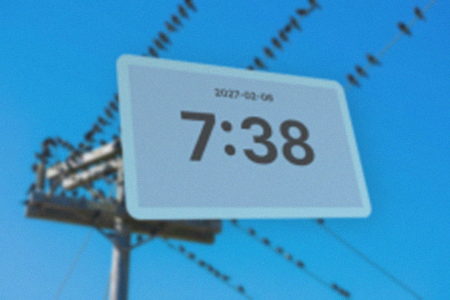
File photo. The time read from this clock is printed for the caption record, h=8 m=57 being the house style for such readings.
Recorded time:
h=7 m=38
